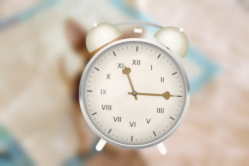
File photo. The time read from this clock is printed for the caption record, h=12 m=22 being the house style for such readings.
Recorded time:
h=11 m=15
